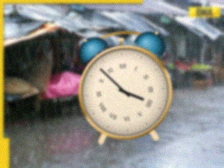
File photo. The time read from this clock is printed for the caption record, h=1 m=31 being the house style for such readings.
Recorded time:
h=3 m=53
